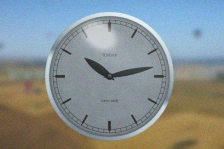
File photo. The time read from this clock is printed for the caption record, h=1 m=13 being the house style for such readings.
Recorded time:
h=10 m=13
